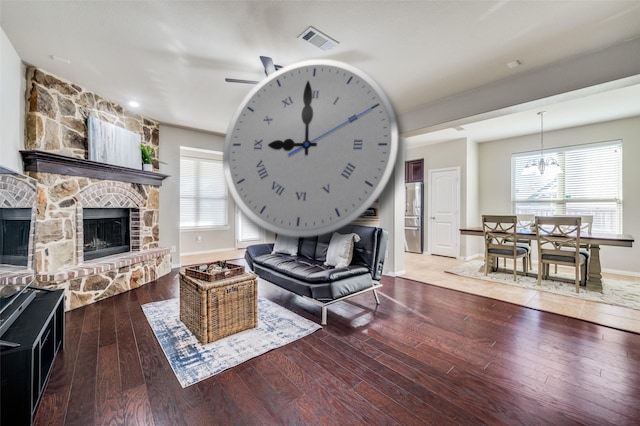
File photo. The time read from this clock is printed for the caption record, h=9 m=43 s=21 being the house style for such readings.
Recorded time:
h=8 m=59 s=10
